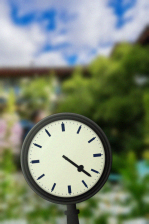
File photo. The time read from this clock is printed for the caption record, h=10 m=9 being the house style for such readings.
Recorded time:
h=4 m=22
